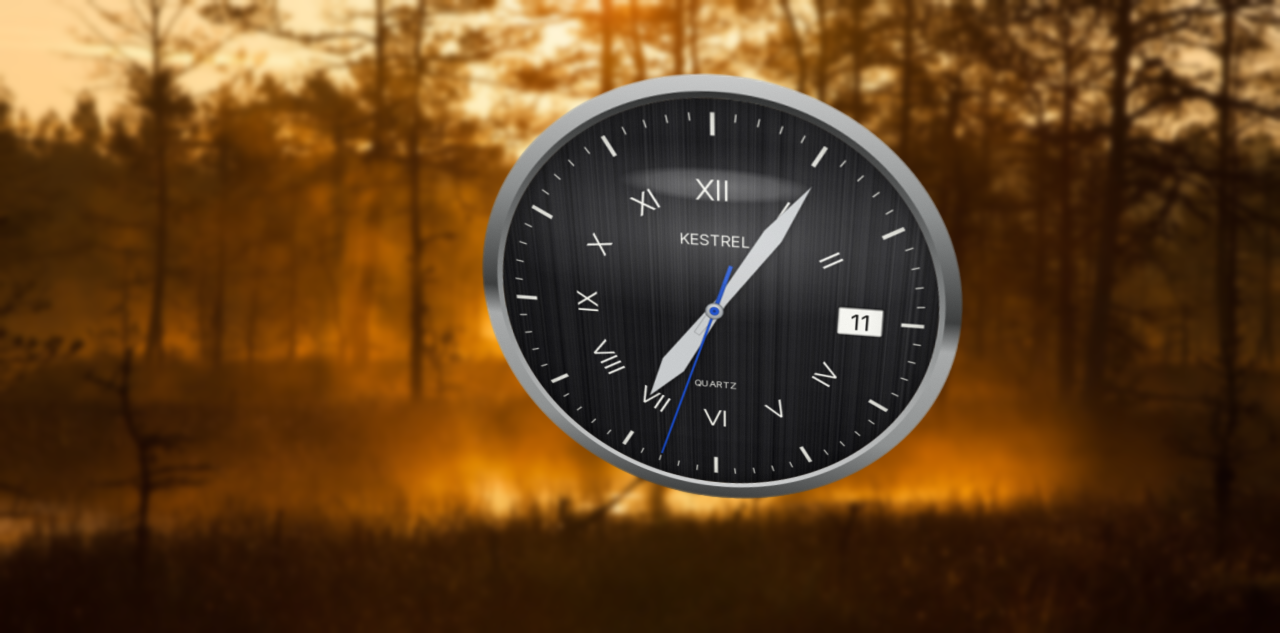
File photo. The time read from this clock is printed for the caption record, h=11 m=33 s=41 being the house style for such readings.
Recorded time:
h=7 m=5 s=33
